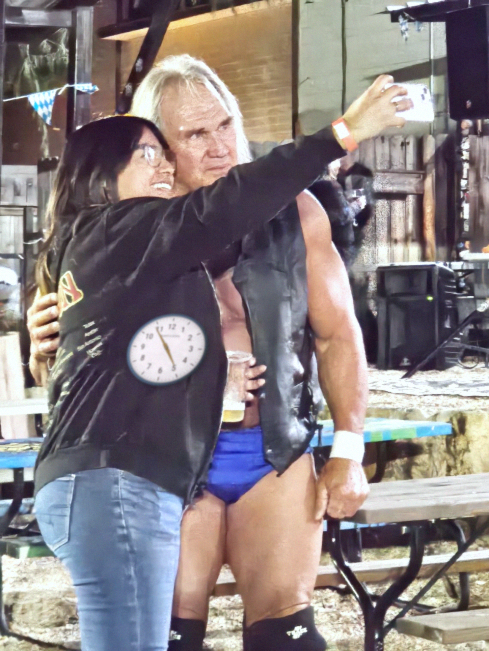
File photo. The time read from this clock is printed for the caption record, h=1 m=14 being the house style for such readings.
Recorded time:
h=4 m=54
